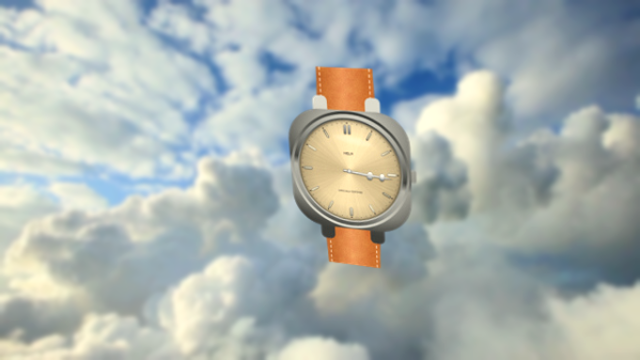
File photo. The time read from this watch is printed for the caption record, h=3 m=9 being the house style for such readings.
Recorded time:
h=3 m=16
